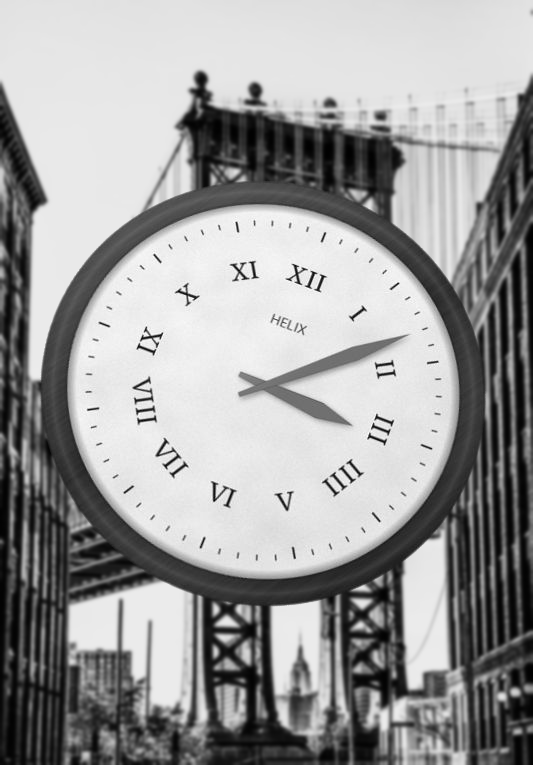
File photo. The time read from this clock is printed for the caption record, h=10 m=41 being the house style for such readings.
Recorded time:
h=3 m=8
